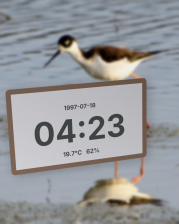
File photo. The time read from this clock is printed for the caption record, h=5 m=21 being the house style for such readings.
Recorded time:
h=4 m=23
